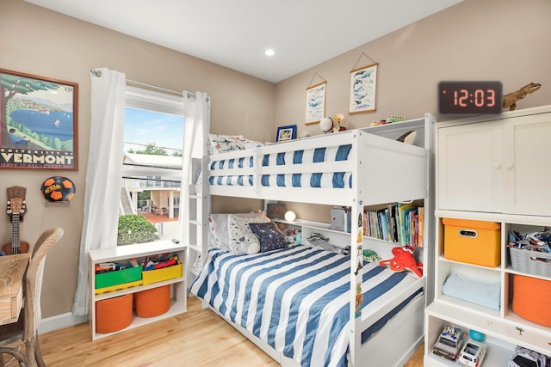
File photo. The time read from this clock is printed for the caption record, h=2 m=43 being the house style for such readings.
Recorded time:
h=12 m=3
